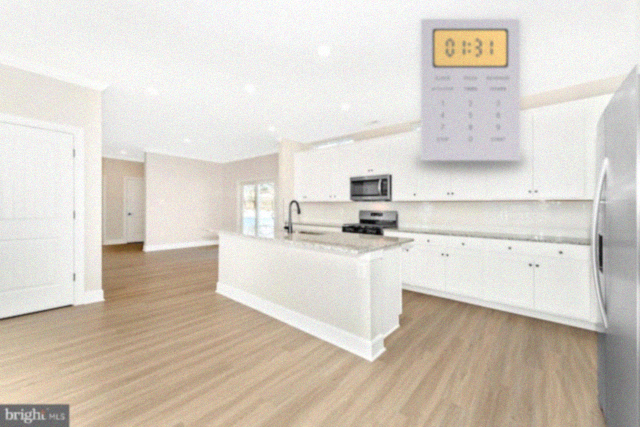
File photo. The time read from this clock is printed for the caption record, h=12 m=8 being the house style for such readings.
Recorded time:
h=1 m=31
